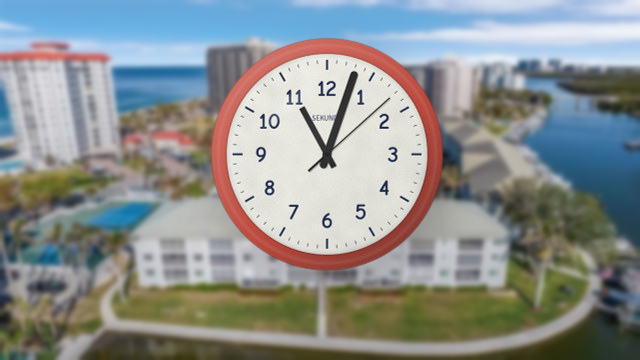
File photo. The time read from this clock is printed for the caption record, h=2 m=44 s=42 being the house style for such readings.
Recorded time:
h=11 m=3 s=8
